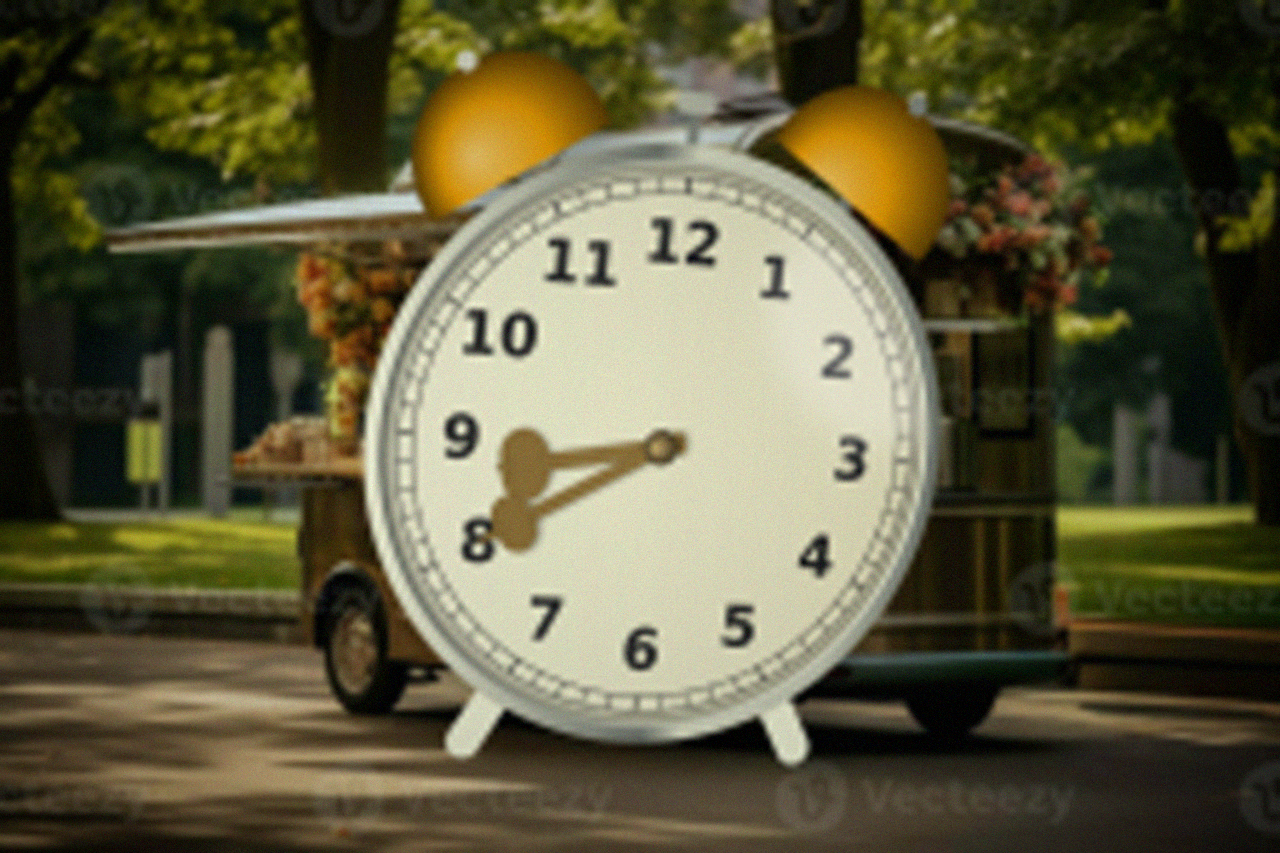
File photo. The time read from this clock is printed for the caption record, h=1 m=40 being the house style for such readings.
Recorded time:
h=8 m=40
